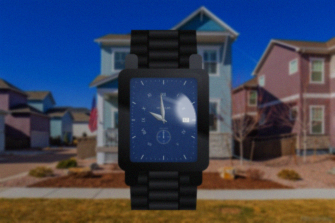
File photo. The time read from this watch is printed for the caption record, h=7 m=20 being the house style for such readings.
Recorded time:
h=9 m=59
